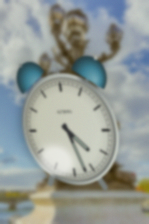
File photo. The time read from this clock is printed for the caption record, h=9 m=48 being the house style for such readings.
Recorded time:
h=4 m=27
